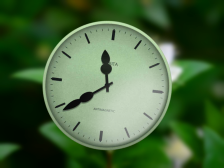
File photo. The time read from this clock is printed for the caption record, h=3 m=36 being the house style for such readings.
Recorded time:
h=11 m=39
